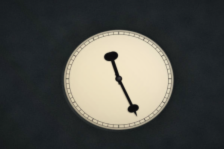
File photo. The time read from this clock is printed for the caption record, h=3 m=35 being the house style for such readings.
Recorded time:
h=11 m=26
